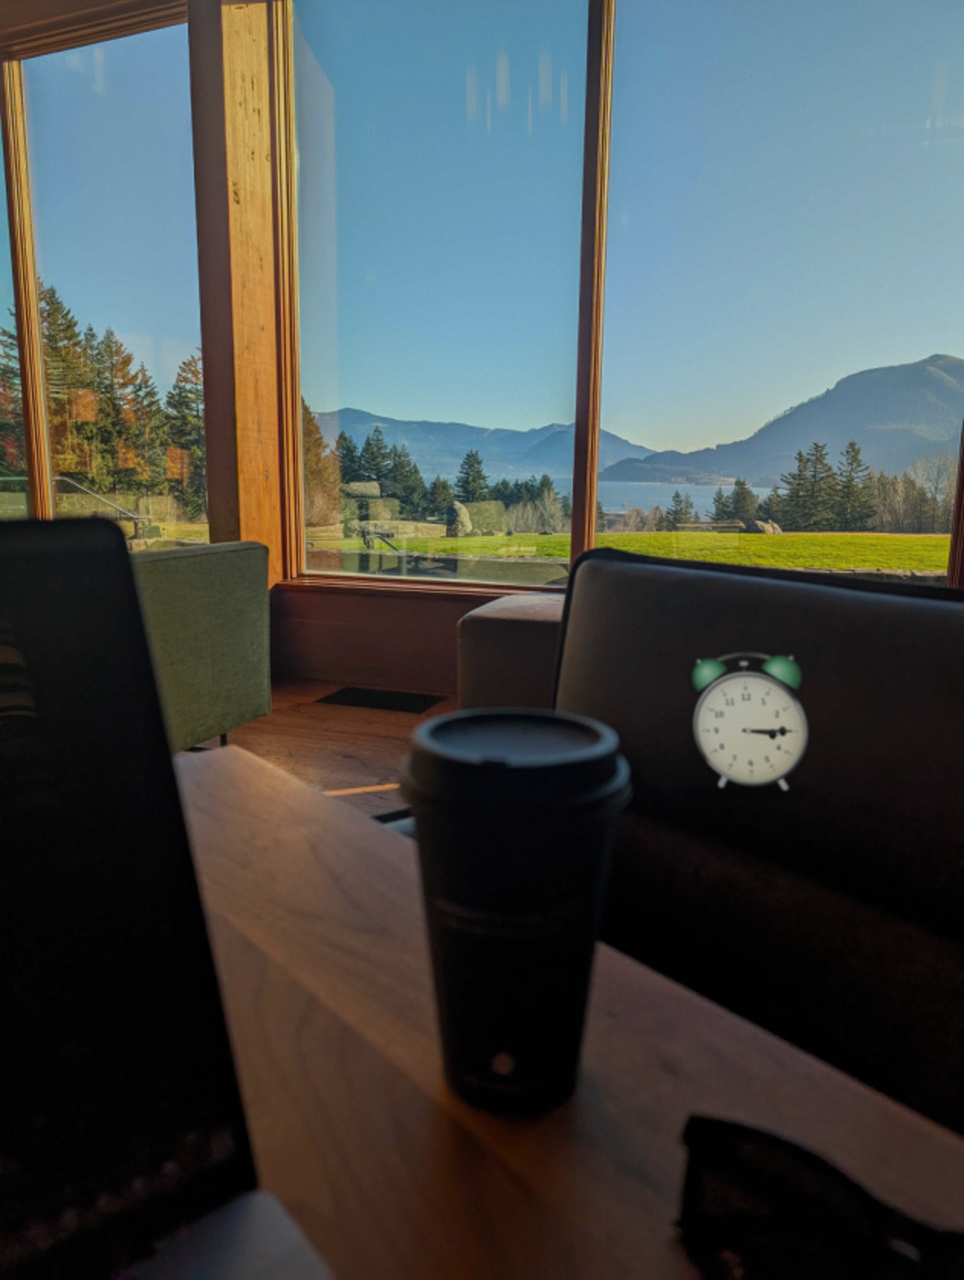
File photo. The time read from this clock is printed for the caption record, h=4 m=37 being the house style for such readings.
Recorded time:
h=3 m=15
